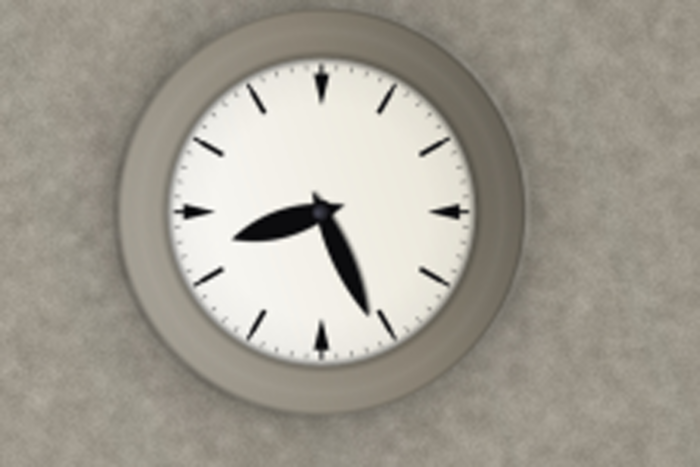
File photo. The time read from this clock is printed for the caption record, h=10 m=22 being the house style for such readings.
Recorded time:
h=8 m=26
